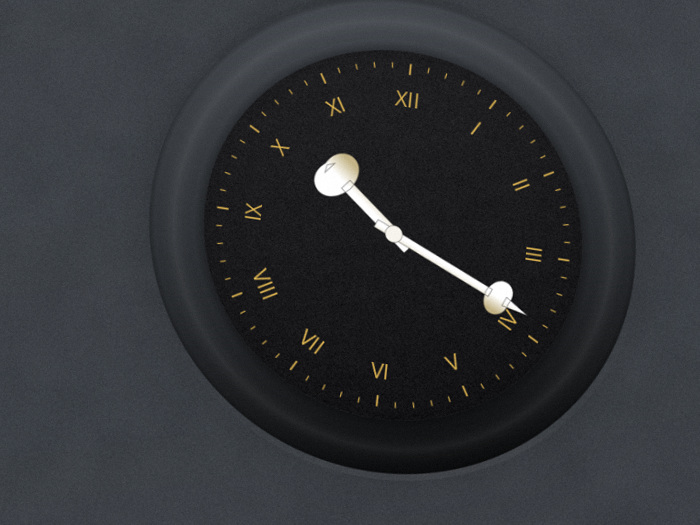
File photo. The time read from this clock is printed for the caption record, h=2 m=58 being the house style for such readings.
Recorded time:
h=10 m=19
